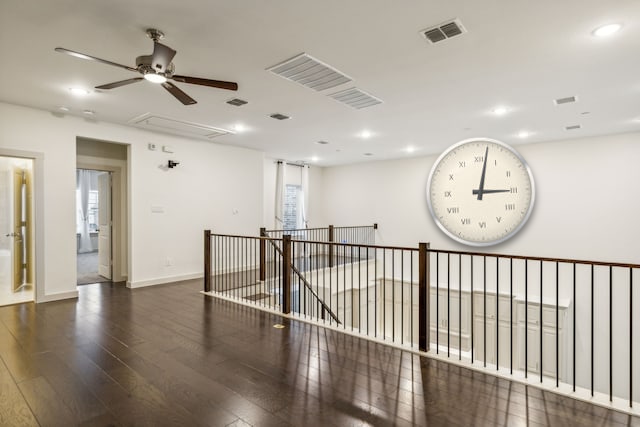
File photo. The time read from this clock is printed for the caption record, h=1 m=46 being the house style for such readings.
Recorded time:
h=3 m=2
